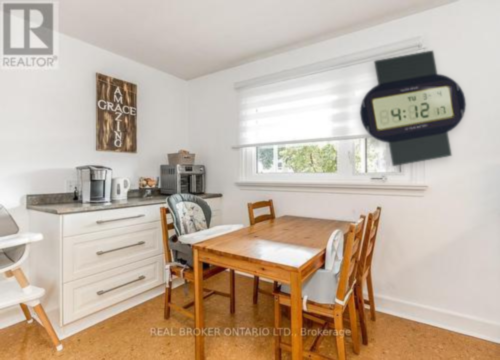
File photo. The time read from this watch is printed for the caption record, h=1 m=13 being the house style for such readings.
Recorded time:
h=4 m=12
